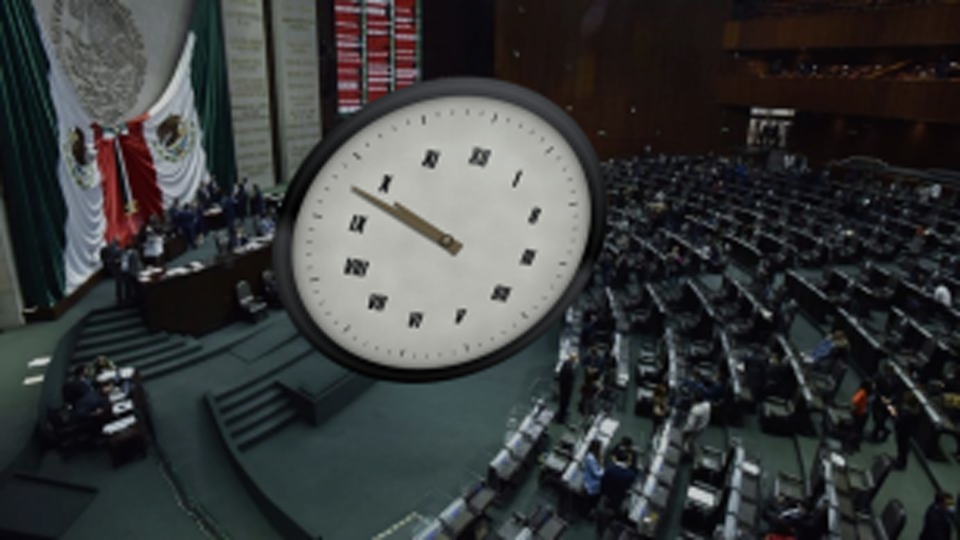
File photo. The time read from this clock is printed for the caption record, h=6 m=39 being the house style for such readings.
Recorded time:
h=9 m=48
